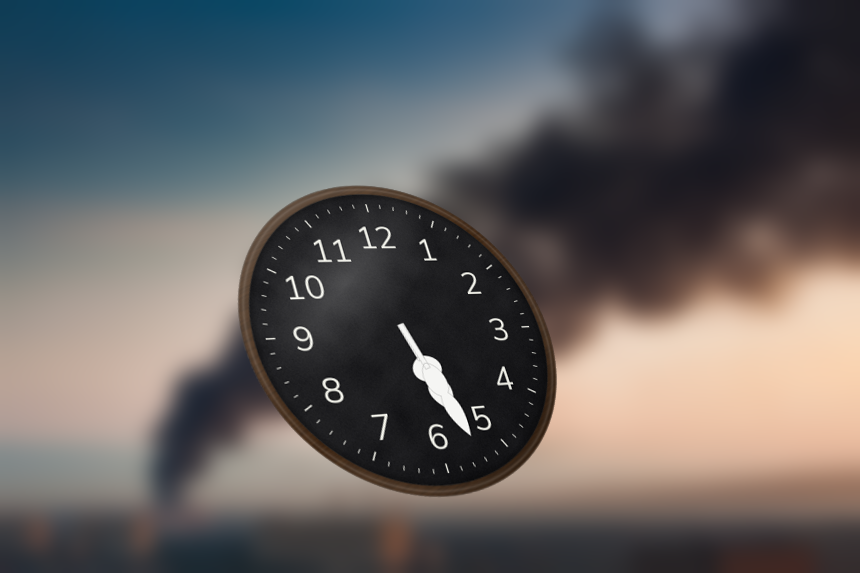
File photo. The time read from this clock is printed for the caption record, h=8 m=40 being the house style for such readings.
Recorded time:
h=5 m=27
